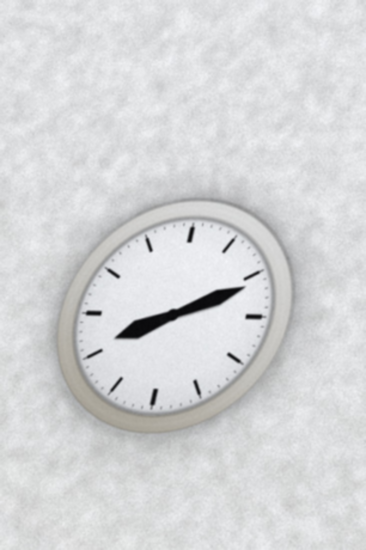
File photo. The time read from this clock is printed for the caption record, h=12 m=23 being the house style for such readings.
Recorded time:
h=8 m=11
